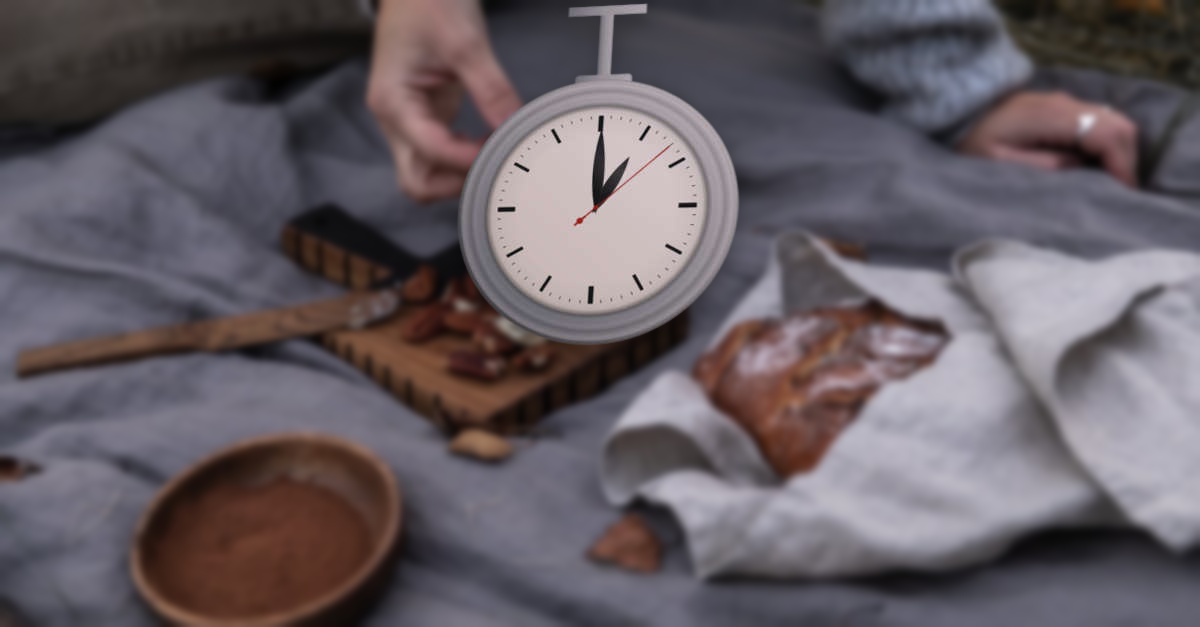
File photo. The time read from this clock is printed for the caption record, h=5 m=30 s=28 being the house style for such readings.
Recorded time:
h=1 m=0 s=8
